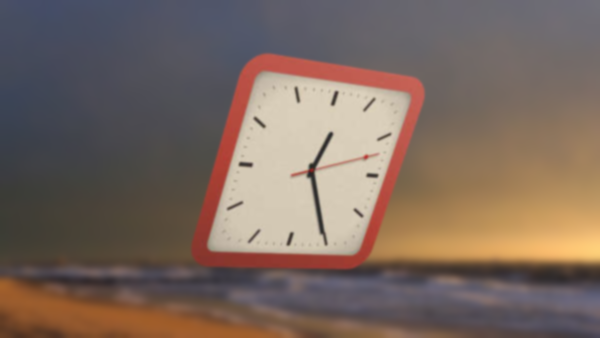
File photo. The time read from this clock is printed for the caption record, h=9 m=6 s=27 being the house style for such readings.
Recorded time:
h=12 m=25 s=12
